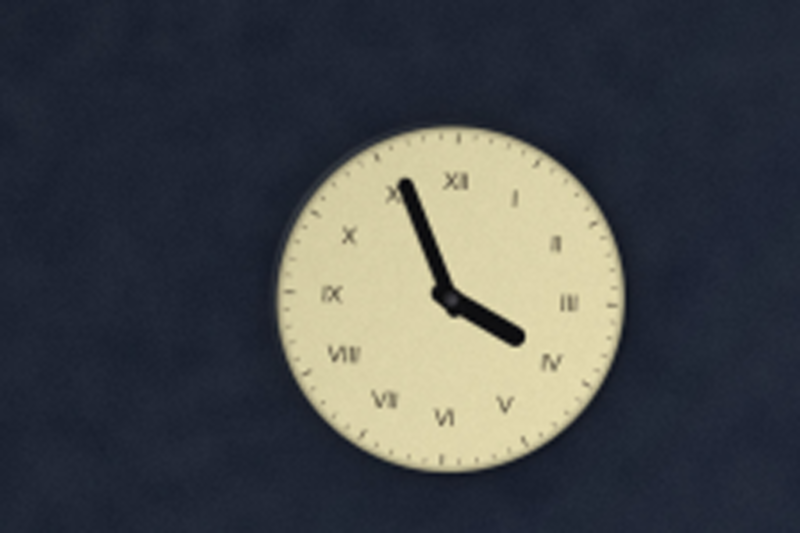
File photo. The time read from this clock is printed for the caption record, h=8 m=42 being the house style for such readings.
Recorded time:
h=3 m=56
